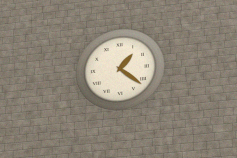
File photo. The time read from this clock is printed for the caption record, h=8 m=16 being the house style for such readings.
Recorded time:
h=1 m=22
